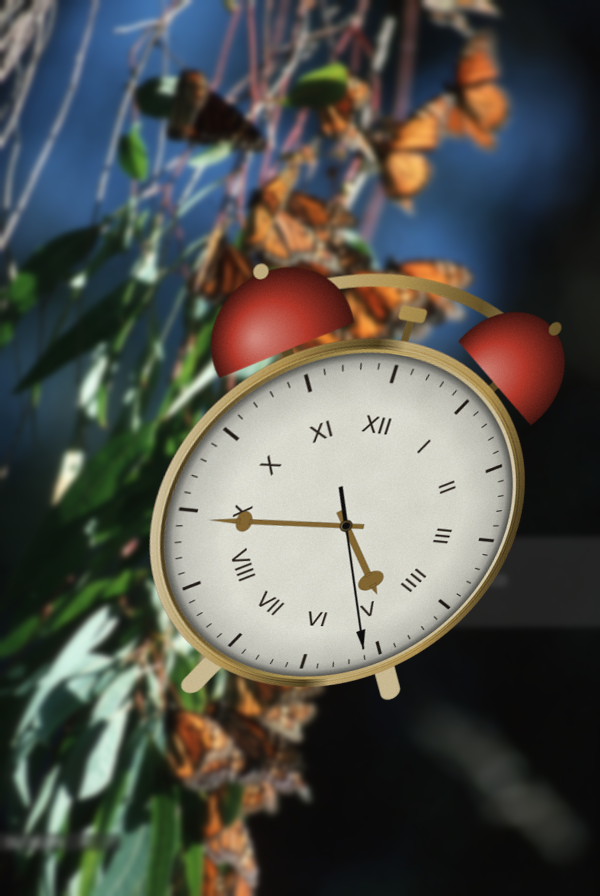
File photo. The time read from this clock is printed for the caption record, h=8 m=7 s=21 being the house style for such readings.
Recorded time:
h=4 m=44 s=26
